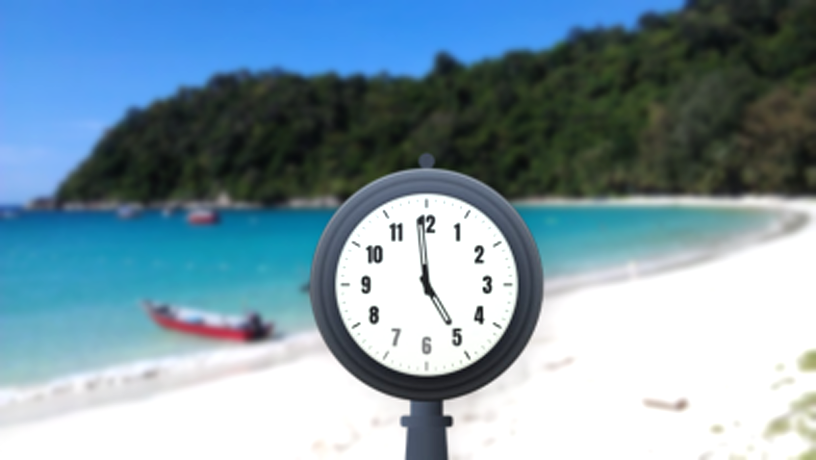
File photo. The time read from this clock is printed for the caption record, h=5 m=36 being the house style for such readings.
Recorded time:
h=4 m=59
